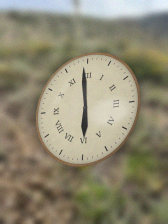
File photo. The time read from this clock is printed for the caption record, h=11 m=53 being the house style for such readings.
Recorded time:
h=5 m=59
